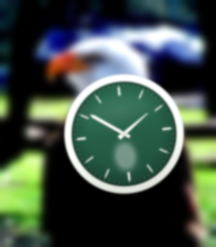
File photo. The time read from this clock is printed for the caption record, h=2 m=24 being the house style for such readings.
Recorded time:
h=1 m=51
